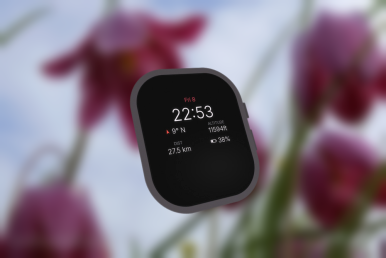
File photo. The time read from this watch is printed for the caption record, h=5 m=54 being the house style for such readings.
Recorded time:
h=22 m=53
